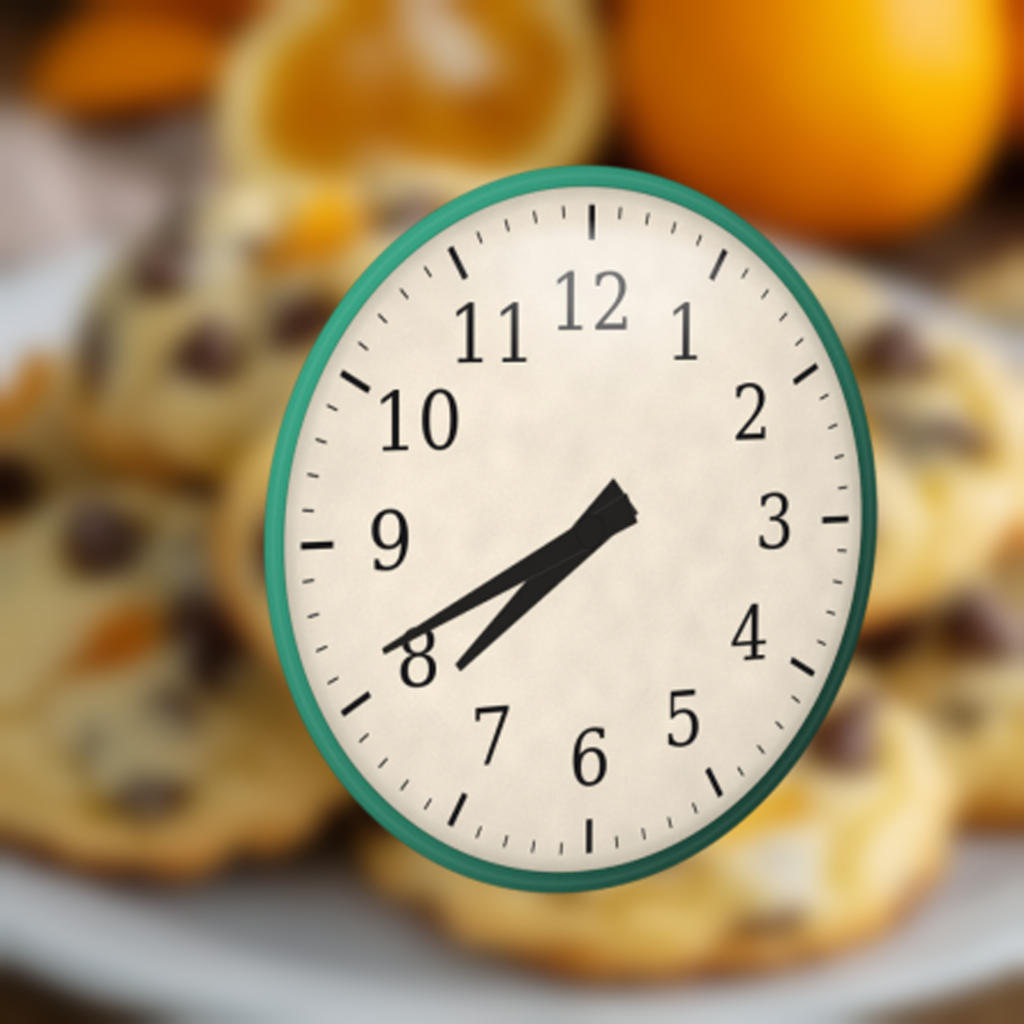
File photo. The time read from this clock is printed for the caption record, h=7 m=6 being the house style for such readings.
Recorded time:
h=7 m=41
